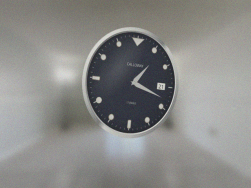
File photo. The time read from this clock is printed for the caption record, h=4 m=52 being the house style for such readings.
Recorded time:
h=1 m=18
